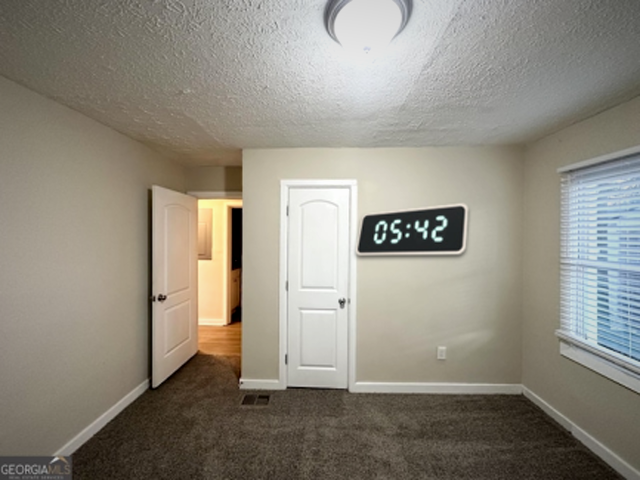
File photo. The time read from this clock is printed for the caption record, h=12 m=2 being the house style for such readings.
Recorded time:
h=5 m=42
